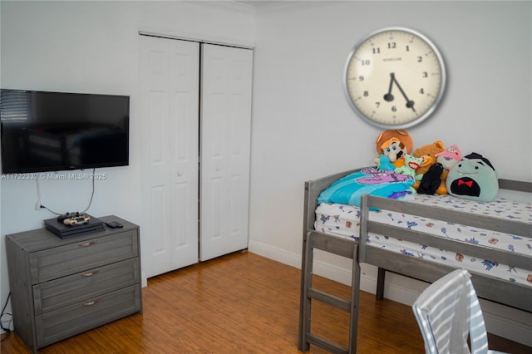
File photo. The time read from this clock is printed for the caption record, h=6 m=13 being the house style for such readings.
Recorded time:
h=6 m=25
